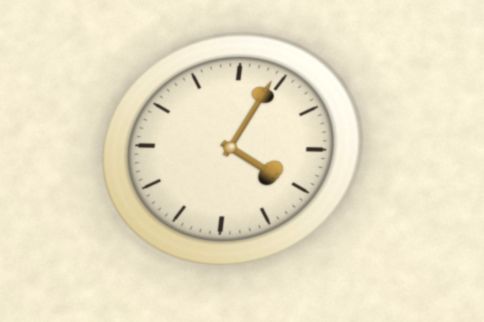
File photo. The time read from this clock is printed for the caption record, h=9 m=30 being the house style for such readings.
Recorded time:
h=4 m=4
